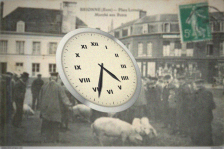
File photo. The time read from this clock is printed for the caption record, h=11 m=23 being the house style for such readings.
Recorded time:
h=4 m=34
